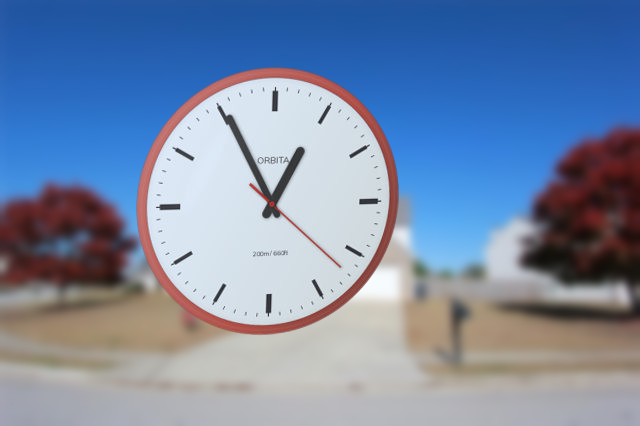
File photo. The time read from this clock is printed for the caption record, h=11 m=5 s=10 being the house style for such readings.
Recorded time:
h=12 m=55 s=22
